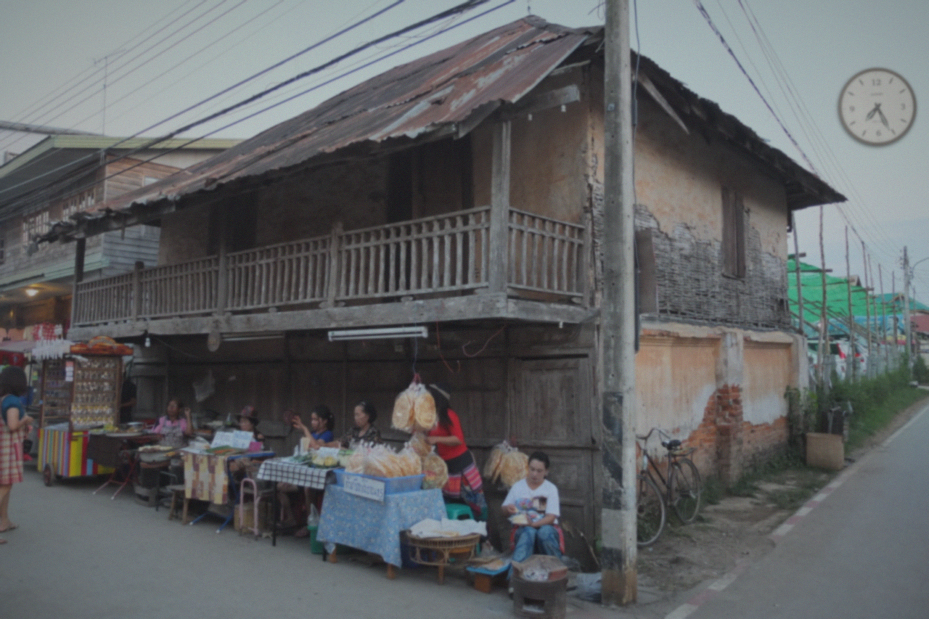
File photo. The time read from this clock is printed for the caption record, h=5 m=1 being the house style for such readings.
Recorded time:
h=7 m=26
